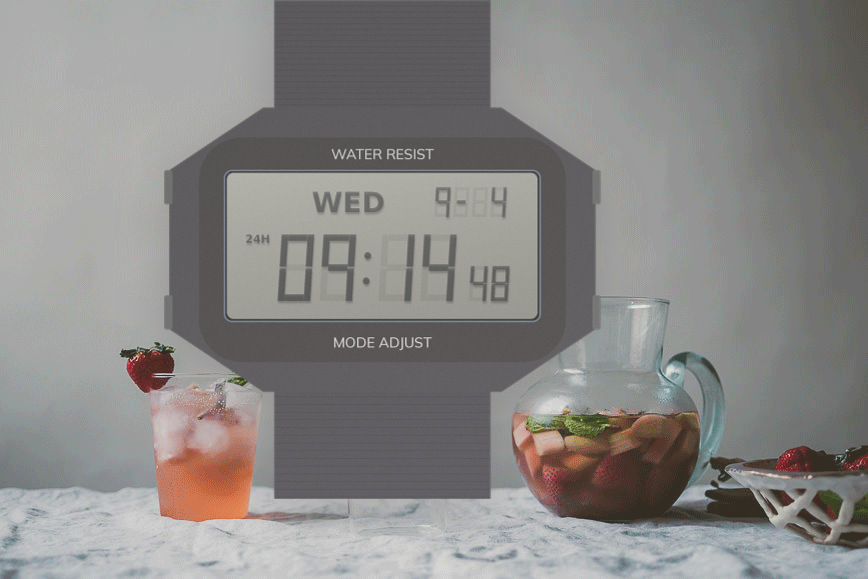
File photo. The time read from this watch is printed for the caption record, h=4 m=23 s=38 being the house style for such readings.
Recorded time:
h=9 m=14 s=48
